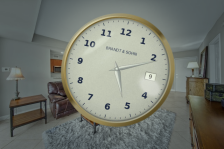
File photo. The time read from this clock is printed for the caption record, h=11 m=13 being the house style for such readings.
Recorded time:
h=5 m=11
